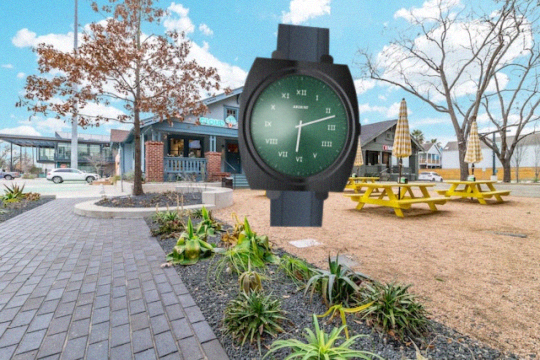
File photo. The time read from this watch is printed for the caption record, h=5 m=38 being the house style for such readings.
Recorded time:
h=6 m=12
